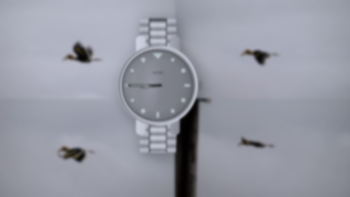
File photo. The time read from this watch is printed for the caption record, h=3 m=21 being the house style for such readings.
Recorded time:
h=8 m=45
